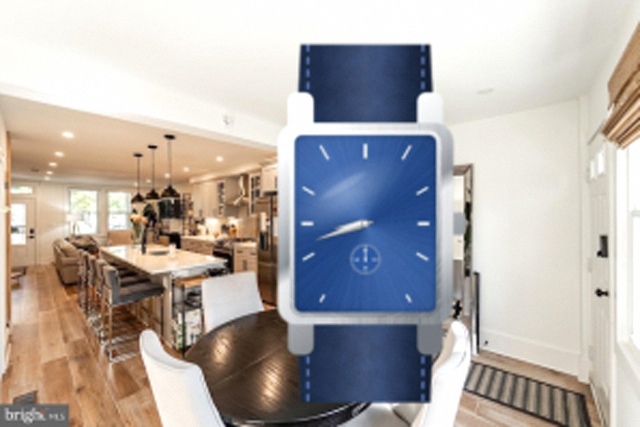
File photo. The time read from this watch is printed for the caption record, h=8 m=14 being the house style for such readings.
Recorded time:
h=8 m=42
